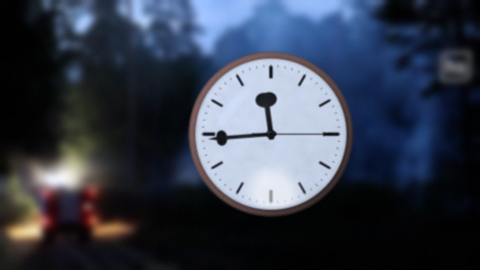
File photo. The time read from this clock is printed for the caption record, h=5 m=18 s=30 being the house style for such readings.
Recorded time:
h=11 m=44 s=15
